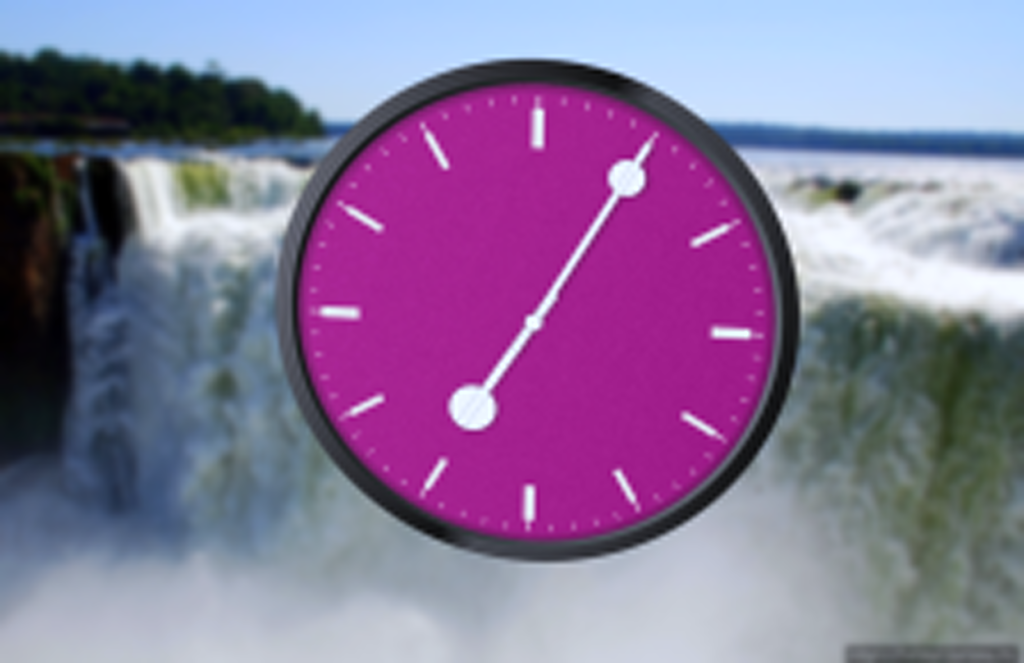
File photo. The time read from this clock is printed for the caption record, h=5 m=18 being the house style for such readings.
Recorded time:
h=7 m=5
